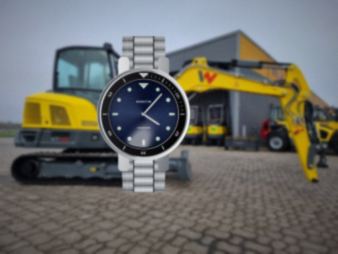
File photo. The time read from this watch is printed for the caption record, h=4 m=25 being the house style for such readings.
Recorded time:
h=4 m=7
